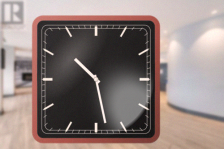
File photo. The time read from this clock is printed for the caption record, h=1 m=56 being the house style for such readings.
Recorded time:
h=10 m=28
